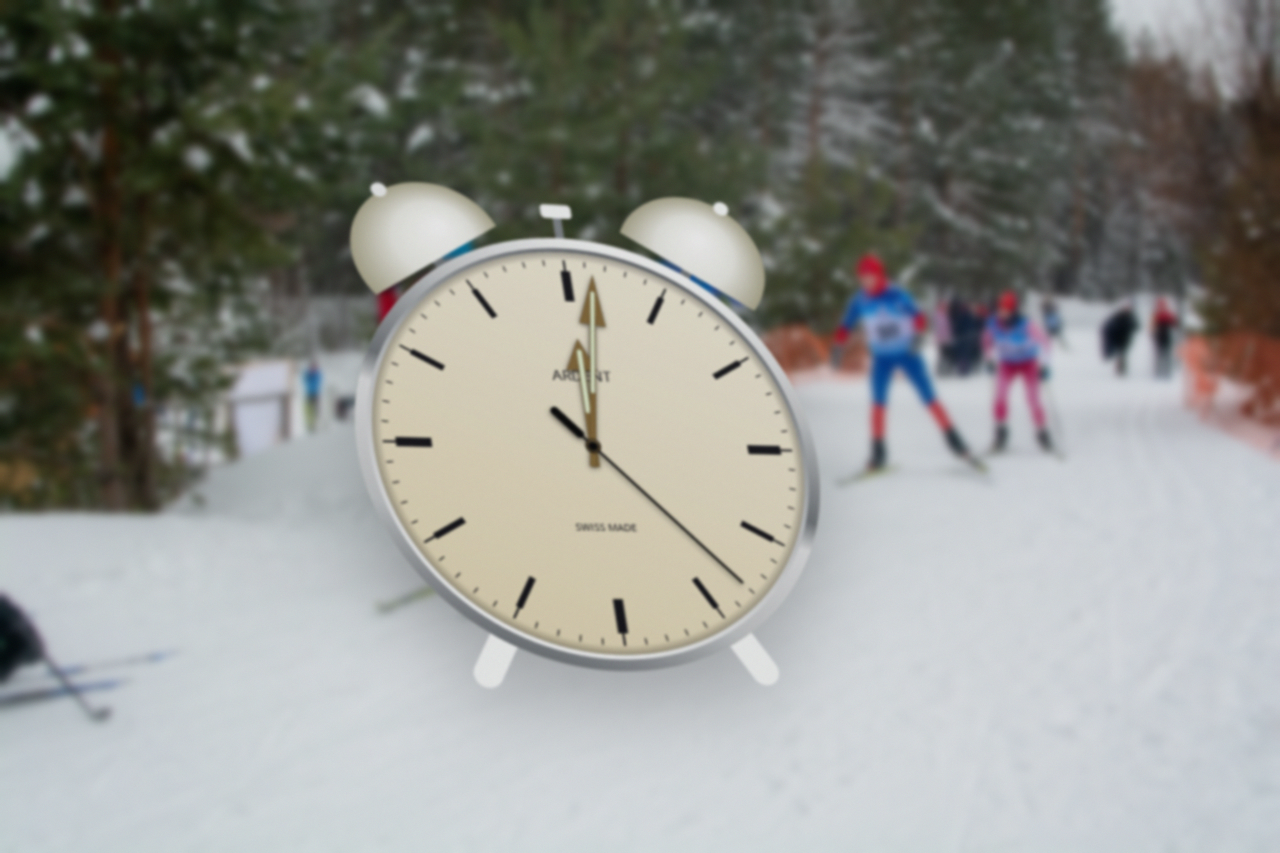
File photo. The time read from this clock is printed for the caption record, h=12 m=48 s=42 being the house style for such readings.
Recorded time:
h=12 m=1 s=23
